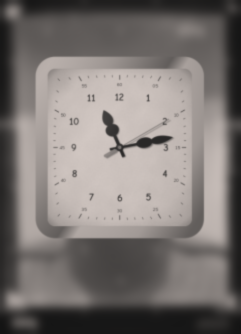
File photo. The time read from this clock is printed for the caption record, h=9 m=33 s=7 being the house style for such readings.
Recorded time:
h=11 m=13 s=10
